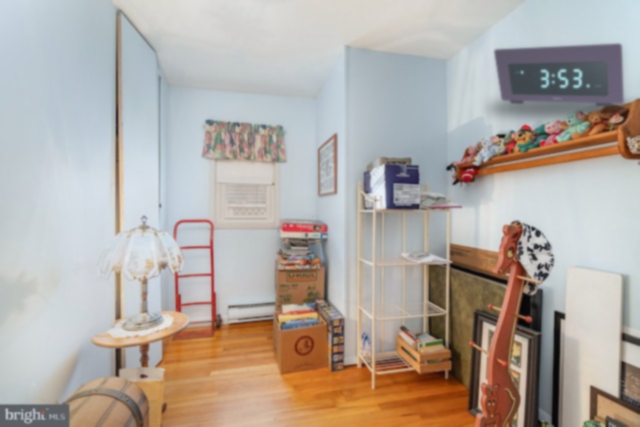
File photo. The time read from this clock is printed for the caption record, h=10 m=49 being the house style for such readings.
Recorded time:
h=3 m=53
